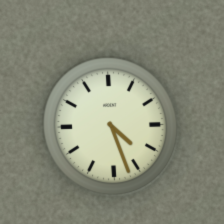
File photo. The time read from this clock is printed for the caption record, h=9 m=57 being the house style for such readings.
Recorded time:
h=4 m=27
